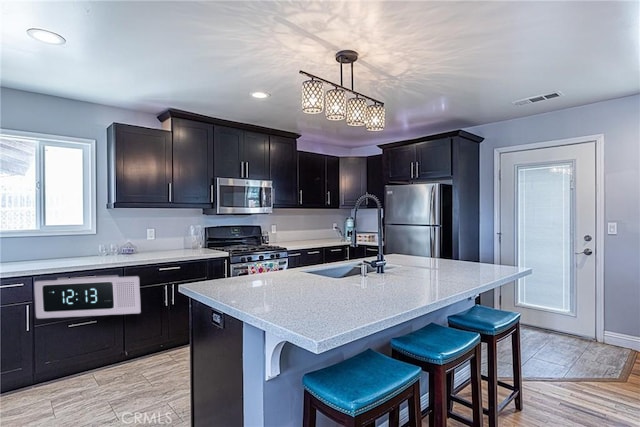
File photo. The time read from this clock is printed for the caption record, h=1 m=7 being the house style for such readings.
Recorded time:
h=12 m=13
